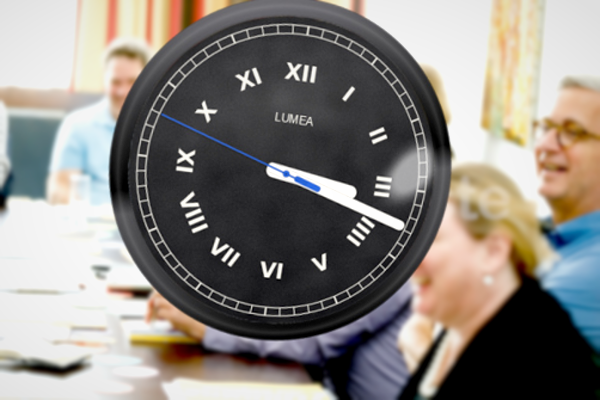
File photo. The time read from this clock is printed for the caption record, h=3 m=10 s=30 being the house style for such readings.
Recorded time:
h=3 m=17 s=48
